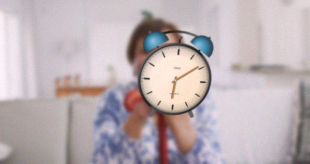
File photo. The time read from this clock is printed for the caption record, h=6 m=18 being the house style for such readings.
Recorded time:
h=6 m=9
